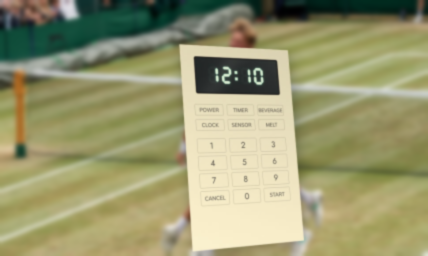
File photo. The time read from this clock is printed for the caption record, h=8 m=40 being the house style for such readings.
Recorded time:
h=12 m=10
